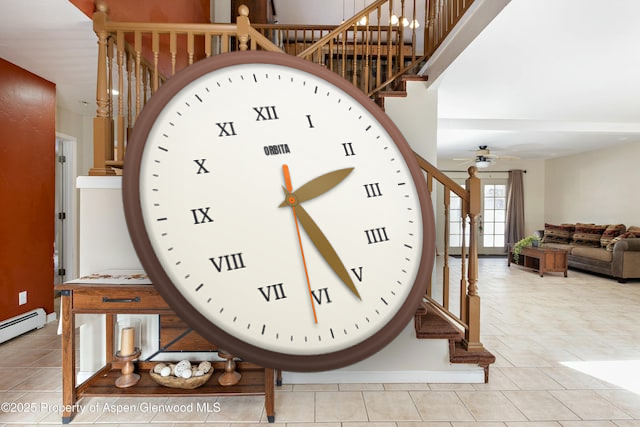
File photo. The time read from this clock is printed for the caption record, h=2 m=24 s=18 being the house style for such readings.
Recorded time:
h=2 m=26 s=31
